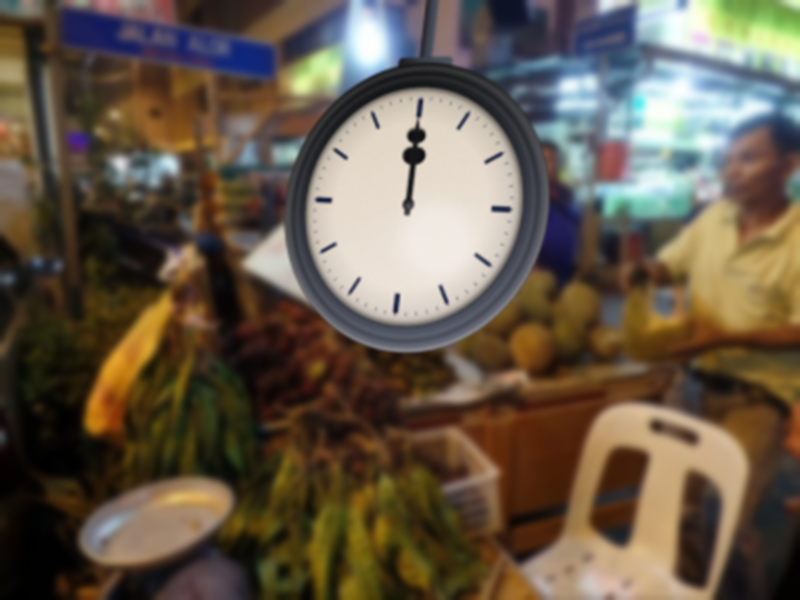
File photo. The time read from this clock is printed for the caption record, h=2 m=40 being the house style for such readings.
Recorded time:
h=12 m=0
